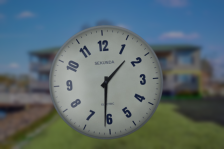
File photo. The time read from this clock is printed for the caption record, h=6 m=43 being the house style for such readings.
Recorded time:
h=1 m=31
